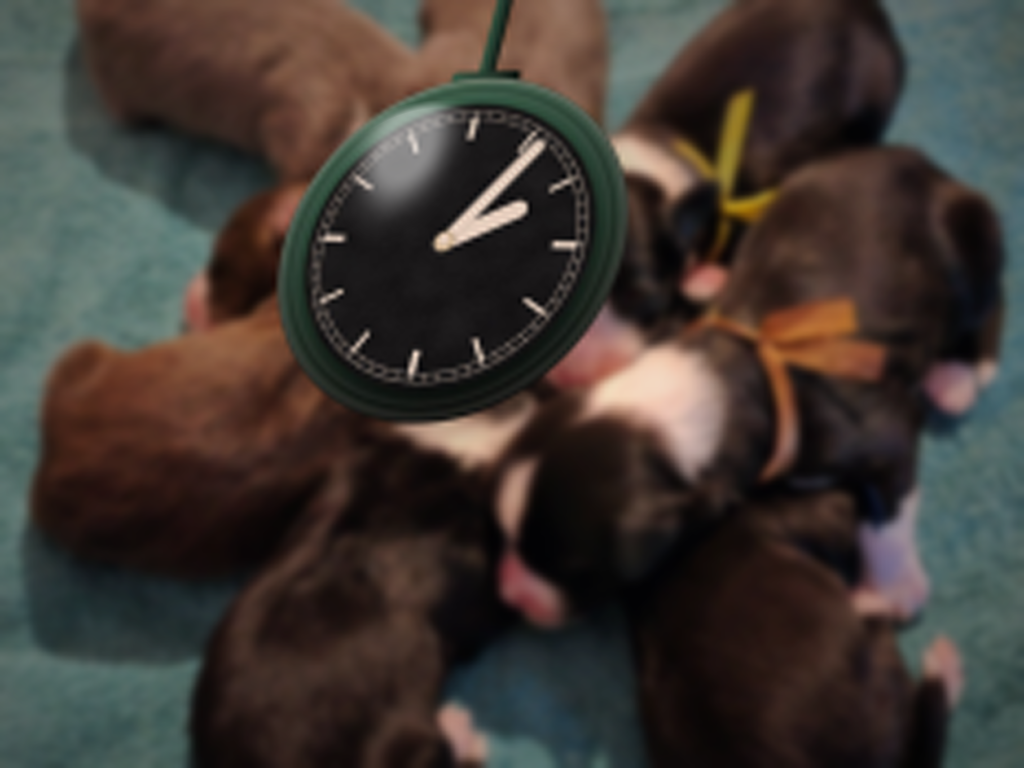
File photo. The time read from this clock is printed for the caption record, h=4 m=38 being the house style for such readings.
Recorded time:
h=2 m=6
